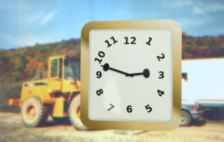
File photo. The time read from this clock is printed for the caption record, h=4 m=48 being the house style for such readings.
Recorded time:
h=2 m=48
